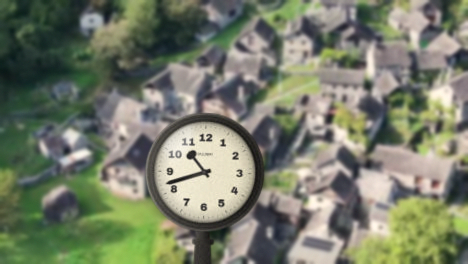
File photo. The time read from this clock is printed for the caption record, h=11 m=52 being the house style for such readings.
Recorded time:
h=10 m=42
